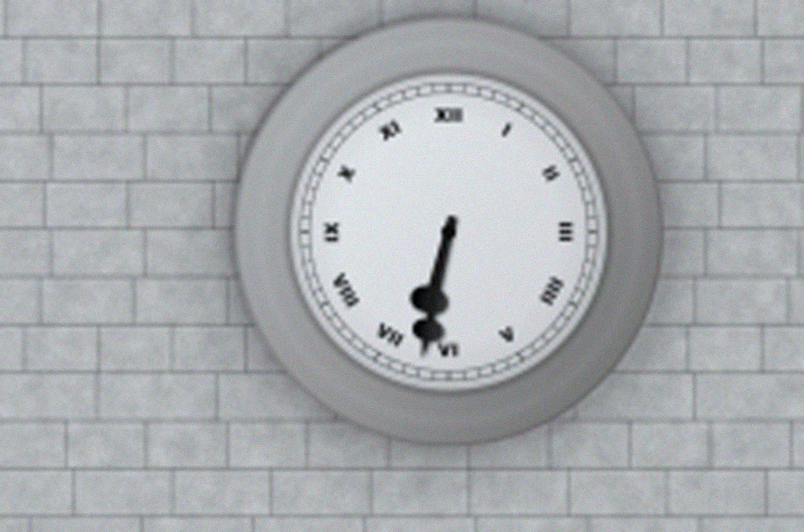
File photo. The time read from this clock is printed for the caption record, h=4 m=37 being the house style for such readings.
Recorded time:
h=6 m=32
